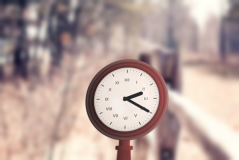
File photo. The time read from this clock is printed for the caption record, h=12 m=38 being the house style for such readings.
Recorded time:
h=2 m=20
